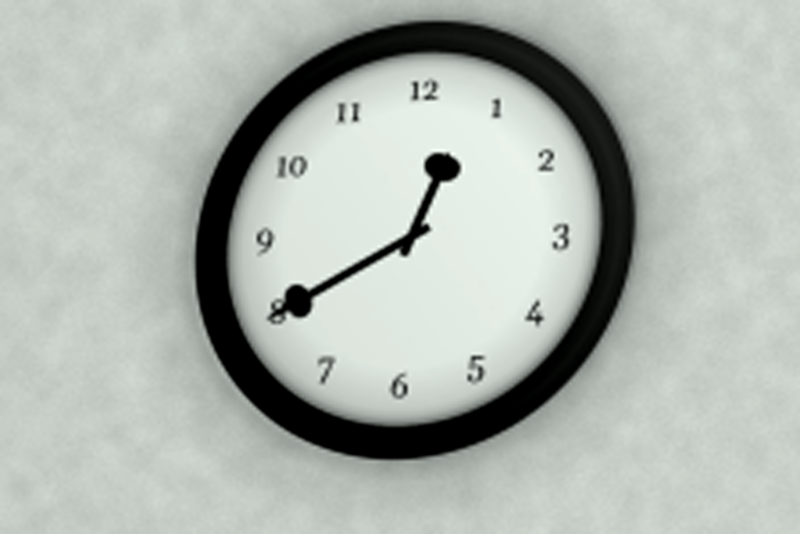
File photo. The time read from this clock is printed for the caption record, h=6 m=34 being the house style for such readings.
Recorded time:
h=12 m=40
